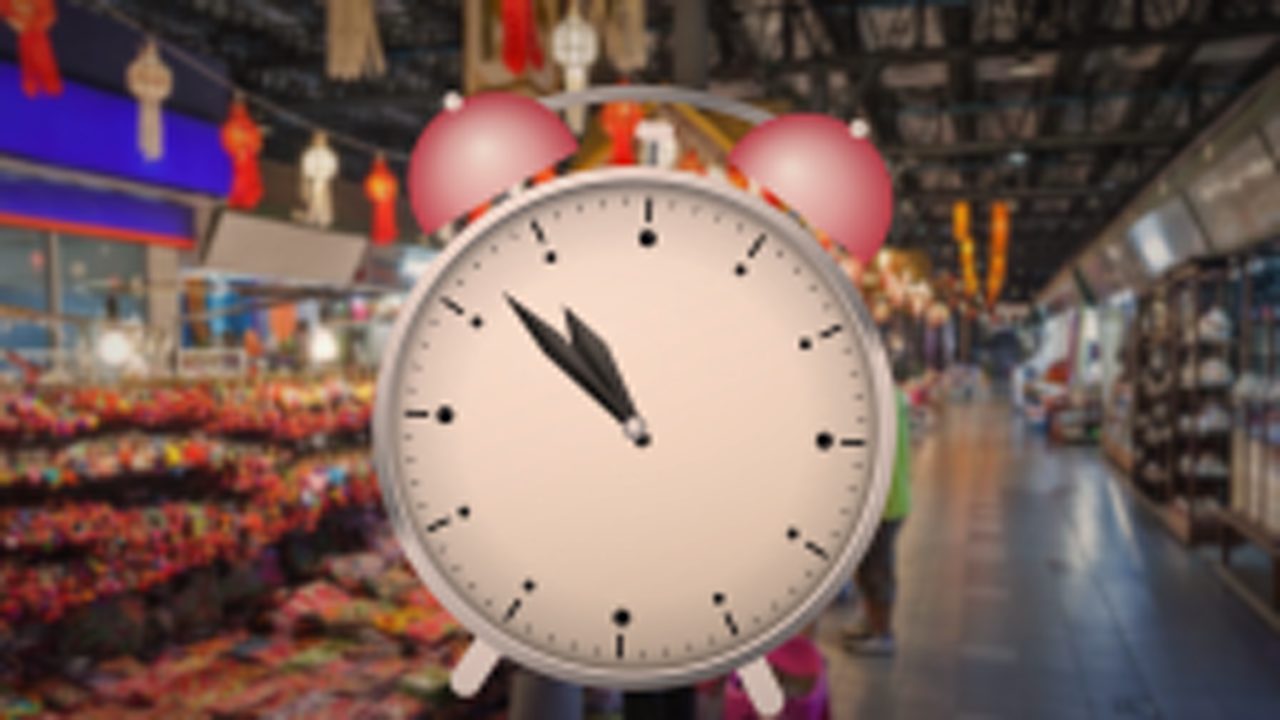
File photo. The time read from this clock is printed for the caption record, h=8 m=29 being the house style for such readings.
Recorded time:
h=10 m=52
